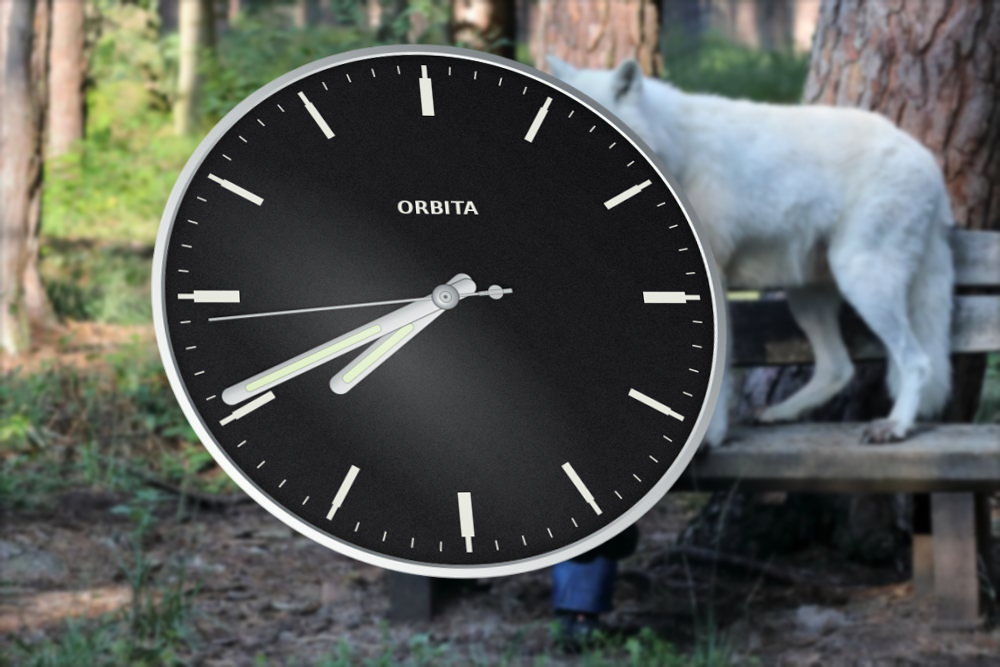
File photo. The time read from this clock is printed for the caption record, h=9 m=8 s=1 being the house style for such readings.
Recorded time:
h=7 m=40 s=44
